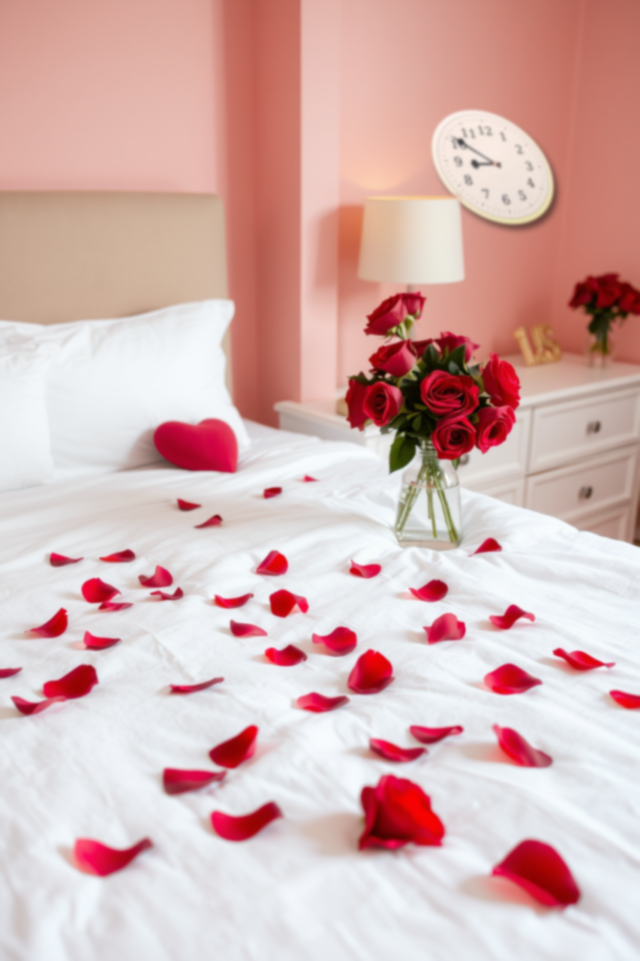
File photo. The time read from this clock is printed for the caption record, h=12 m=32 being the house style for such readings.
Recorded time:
h=8 m=51
